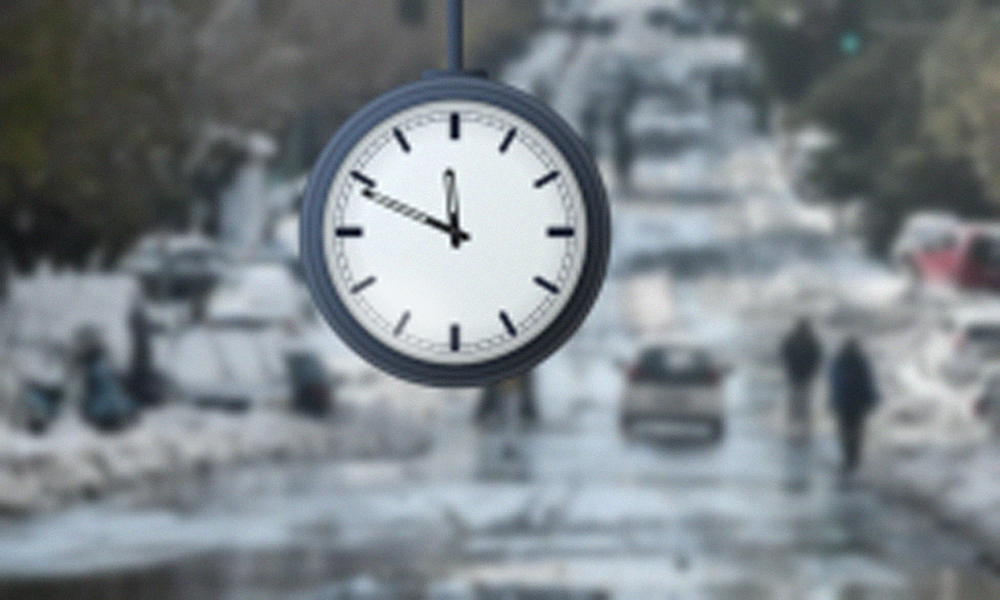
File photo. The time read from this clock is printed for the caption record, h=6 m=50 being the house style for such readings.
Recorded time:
h=11 m=49
